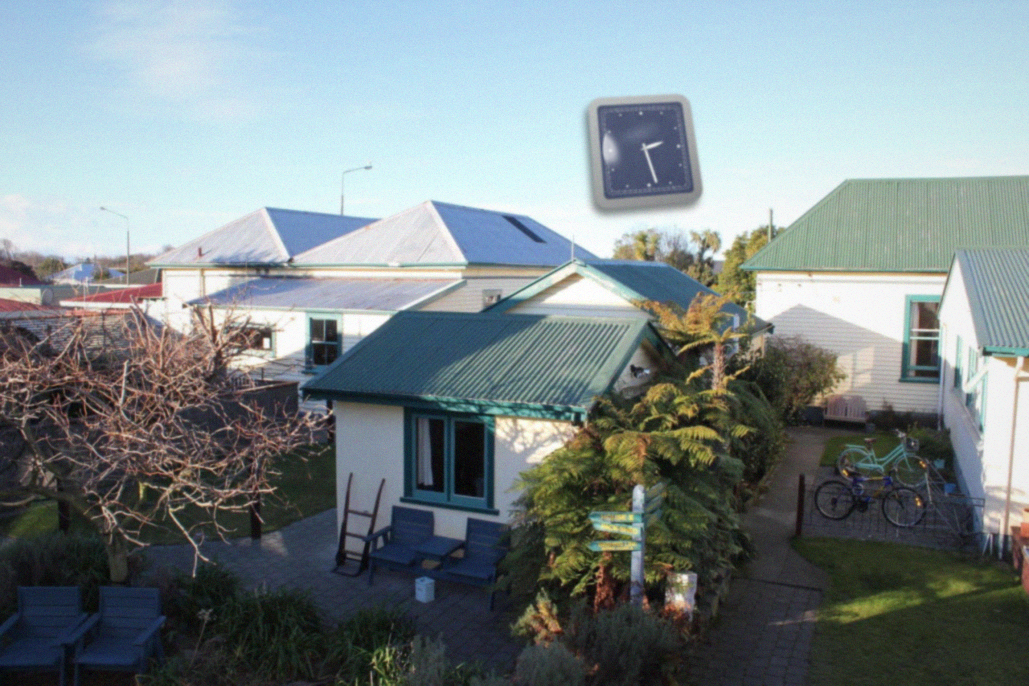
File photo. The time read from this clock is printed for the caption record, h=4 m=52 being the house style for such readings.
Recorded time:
h=2 m=28
